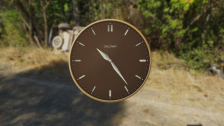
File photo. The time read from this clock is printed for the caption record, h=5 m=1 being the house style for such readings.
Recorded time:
h=10 m=24
